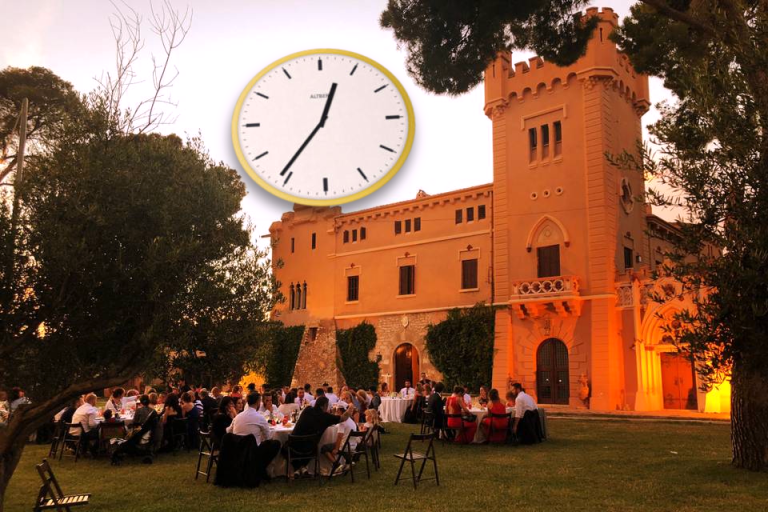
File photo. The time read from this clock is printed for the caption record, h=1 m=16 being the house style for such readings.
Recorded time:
h=12 m=36
